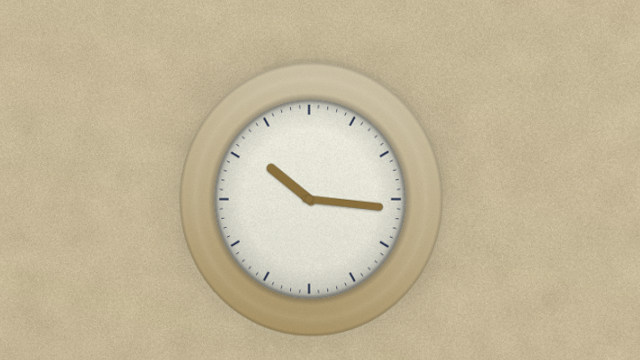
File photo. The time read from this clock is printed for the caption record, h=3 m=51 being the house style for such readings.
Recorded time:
h=10 m=16
